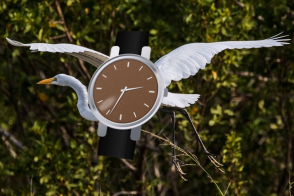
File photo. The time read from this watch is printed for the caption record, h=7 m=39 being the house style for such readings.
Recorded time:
h=2 m=34
